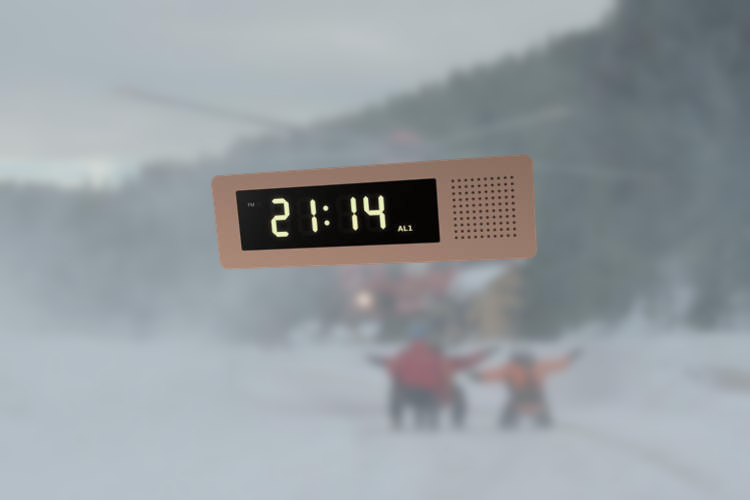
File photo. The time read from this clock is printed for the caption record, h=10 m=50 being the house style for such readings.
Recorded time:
h=21 m=14
